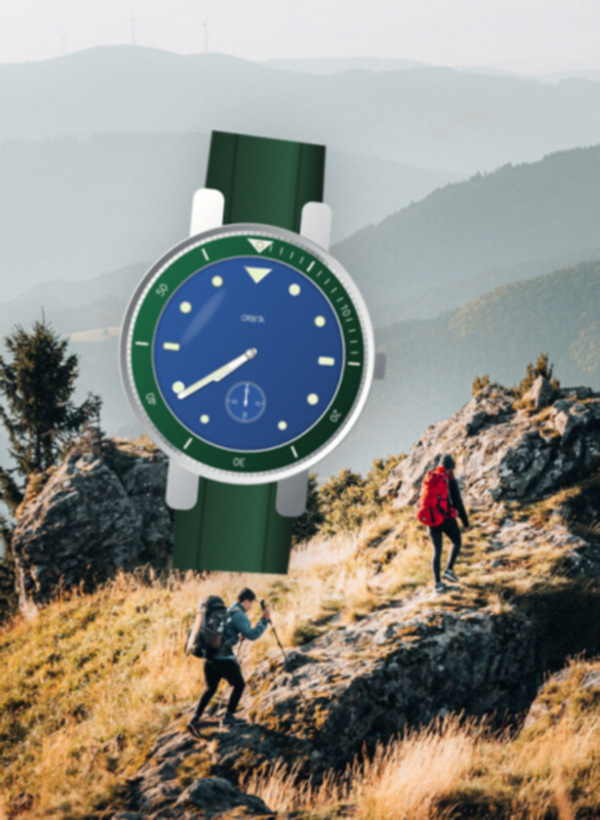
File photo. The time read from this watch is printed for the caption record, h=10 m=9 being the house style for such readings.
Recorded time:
h=7 m=39
